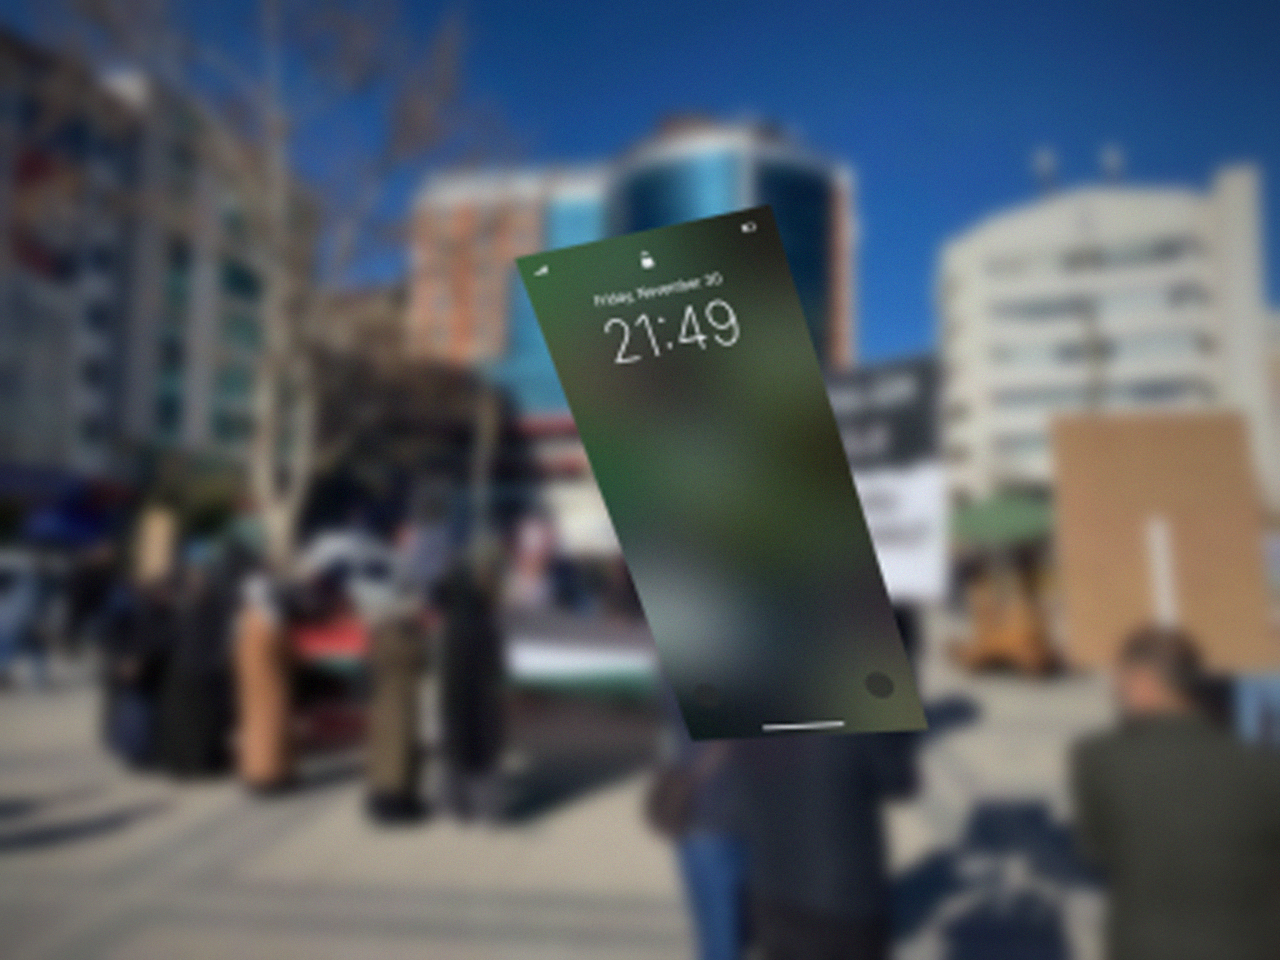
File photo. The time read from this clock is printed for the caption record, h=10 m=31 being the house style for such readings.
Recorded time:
h=21 m=49
